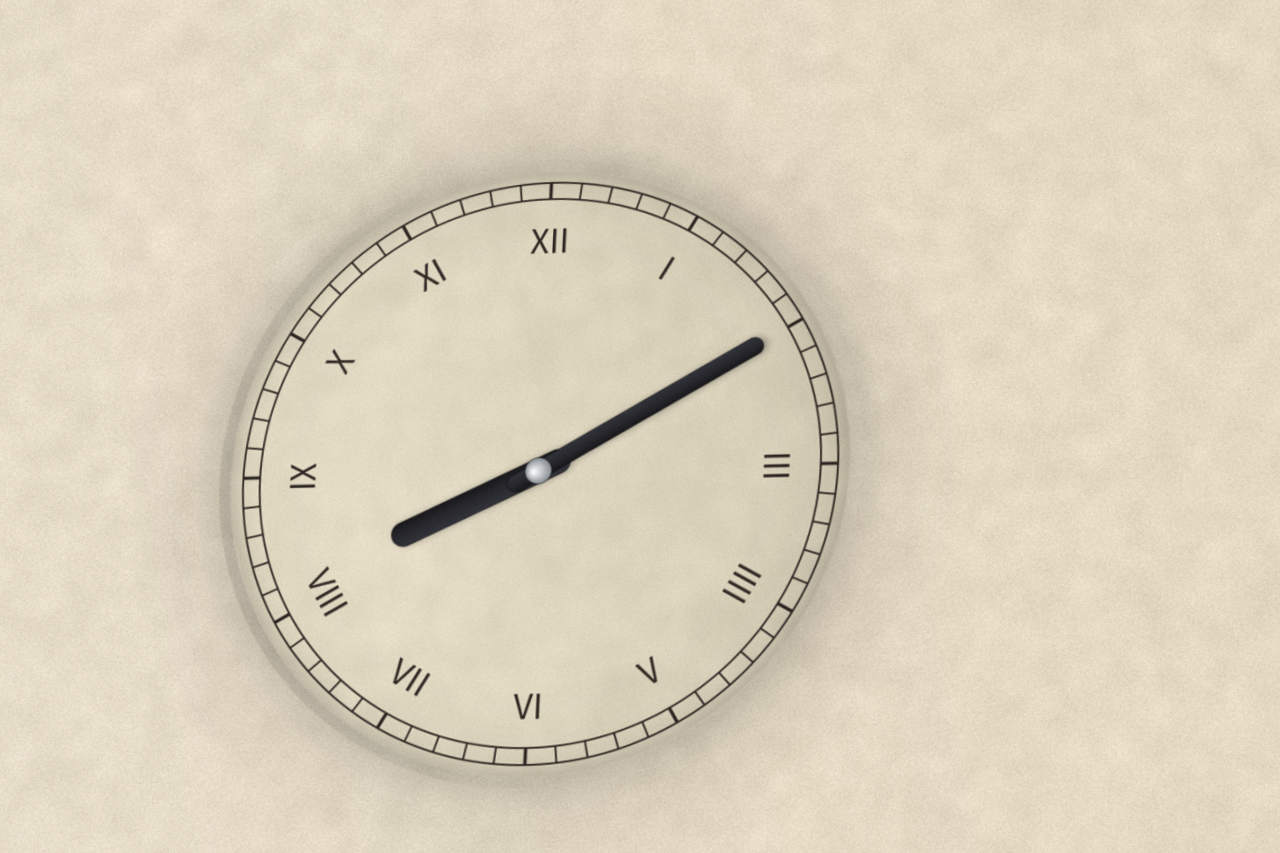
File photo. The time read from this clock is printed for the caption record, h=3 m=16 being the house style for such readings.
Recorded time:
h=8 m=10
